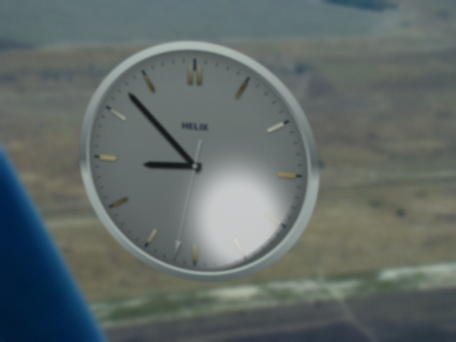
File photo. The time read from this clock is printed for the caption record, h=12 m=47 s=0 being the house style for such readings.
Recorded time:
h=8 m=52 s=32
